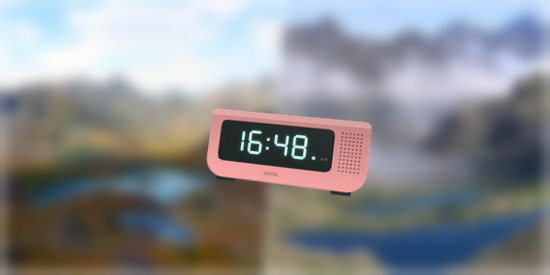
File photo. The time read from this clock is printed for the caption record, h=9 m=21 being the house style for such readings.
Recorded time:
h=16 m=48
